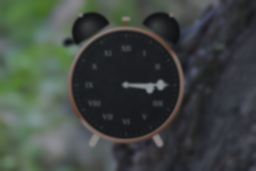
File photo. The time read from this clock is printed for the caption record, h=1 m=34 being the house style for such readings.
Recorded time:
h=3 m=15
